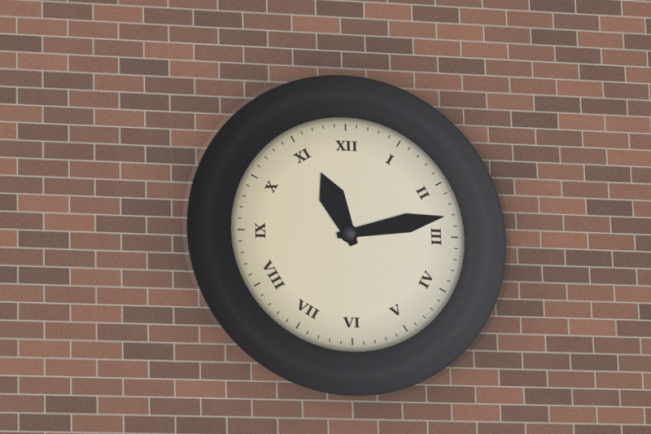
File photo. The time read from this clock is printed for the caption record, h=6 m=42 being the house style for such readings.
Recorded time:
h=11 m=13
